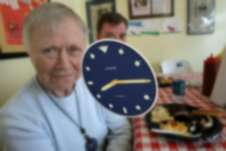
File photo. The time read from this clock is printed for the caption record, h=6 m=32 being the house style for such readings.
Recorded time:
h=8 m=15
